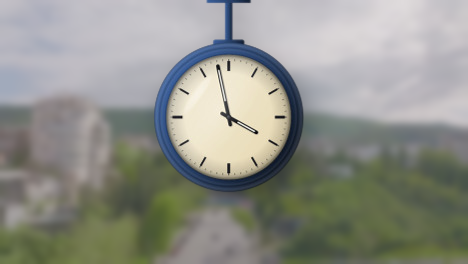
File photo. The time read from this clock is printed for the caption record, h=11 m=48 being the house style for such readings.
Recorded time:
h=3 m=58
